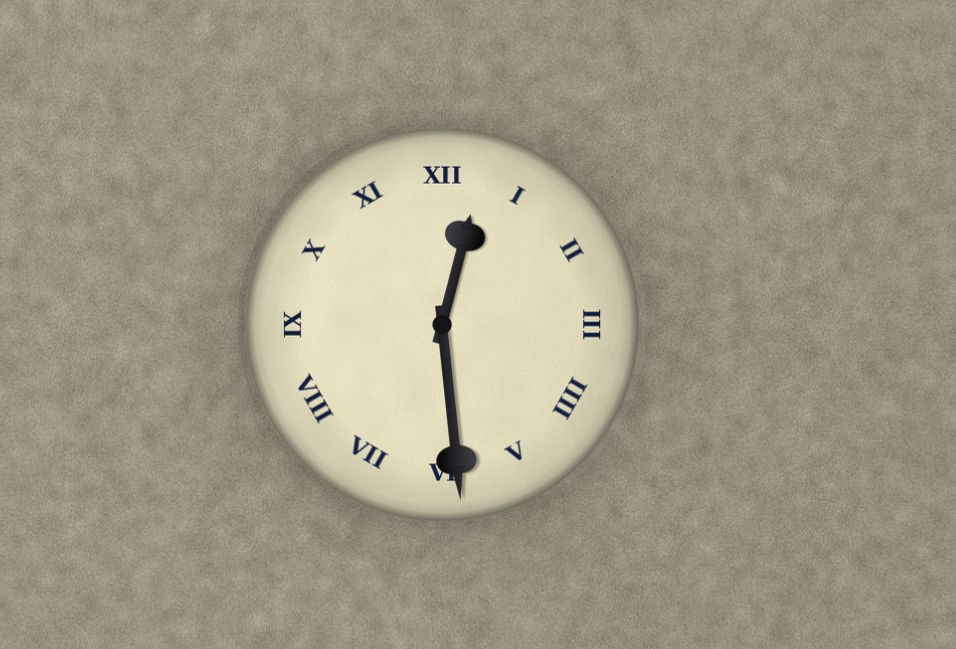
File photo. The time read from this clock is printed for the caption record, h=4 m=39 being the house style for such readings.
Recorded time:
h=12 m=29
